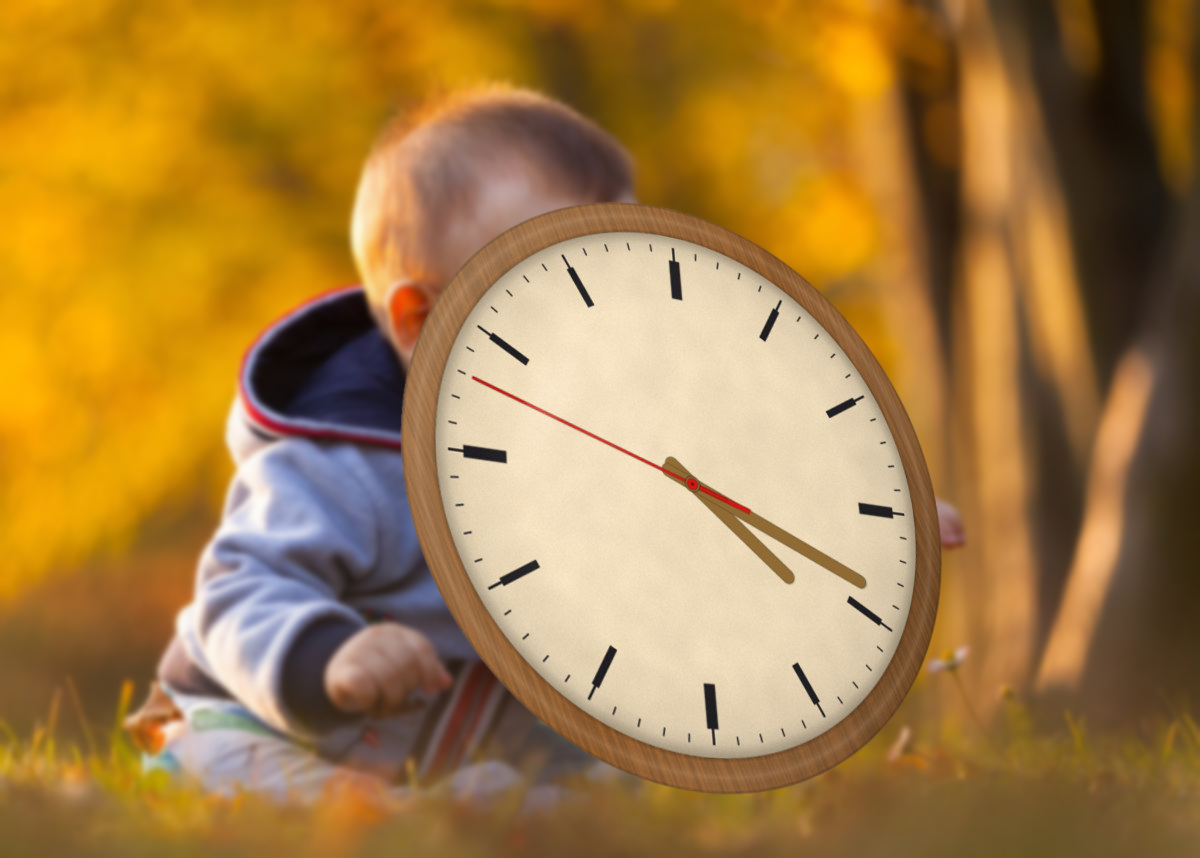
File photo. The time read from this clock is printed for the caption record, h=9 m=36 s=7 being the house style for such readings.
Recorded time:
h=4 m=18 s=48
